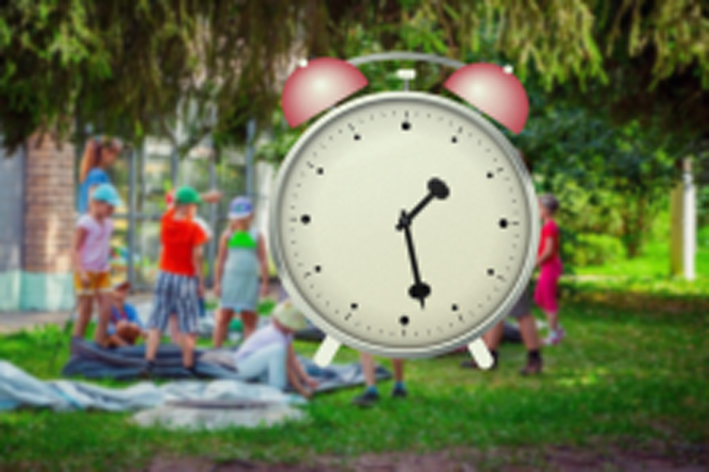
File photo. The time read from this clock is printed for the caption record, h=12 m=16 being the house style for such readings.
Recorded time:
h=1 m=28
